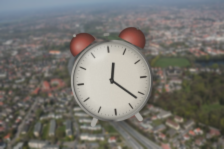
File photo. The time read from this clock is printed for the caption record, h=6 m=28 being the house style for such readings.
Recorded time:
h=12 m=22
